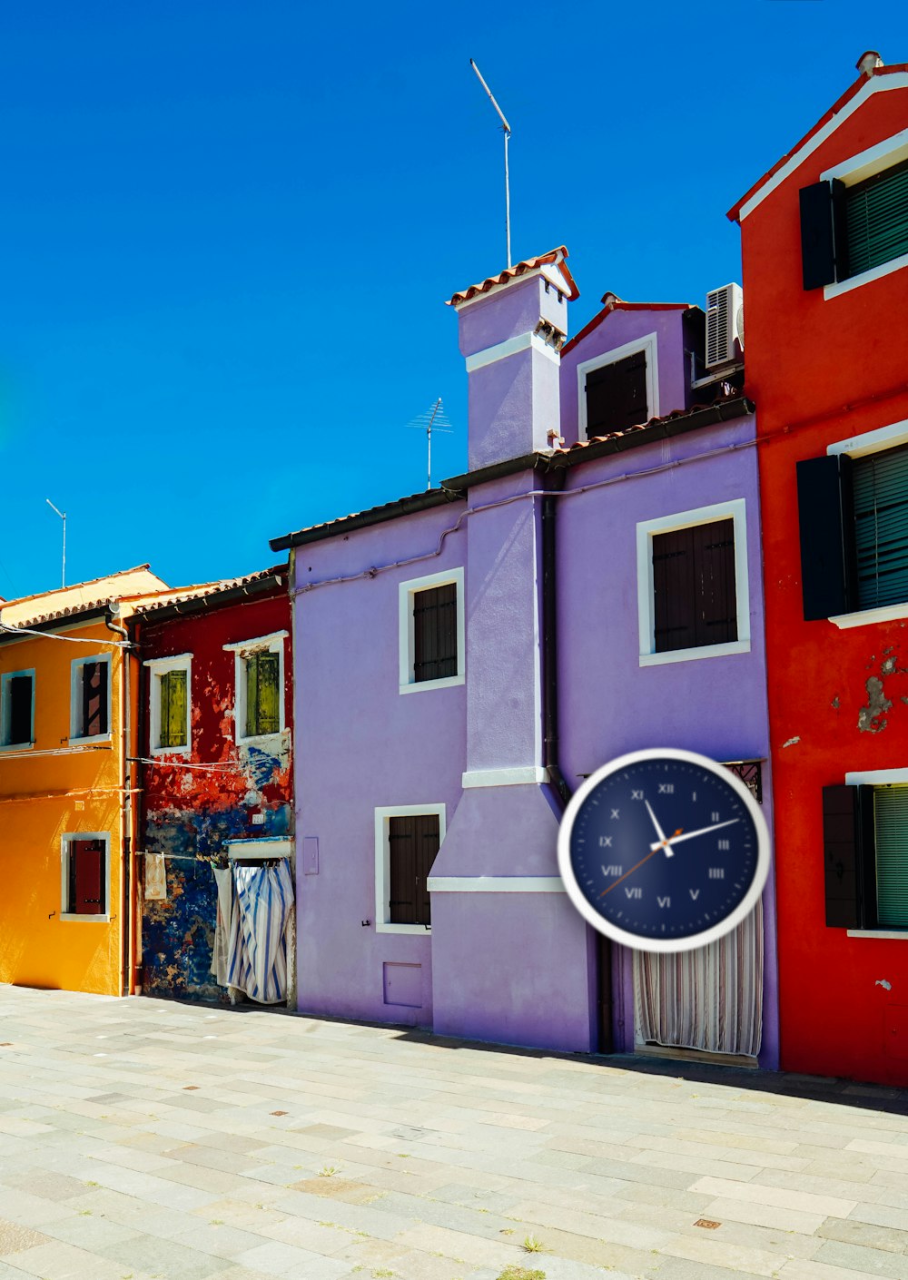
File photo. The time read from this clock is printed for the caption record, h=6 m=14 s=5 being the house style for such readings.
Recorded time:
h=11 m=11 s=38
